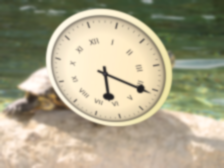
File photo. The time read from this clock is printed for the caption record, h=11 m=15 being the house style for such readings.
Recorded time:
h=6 m=21
